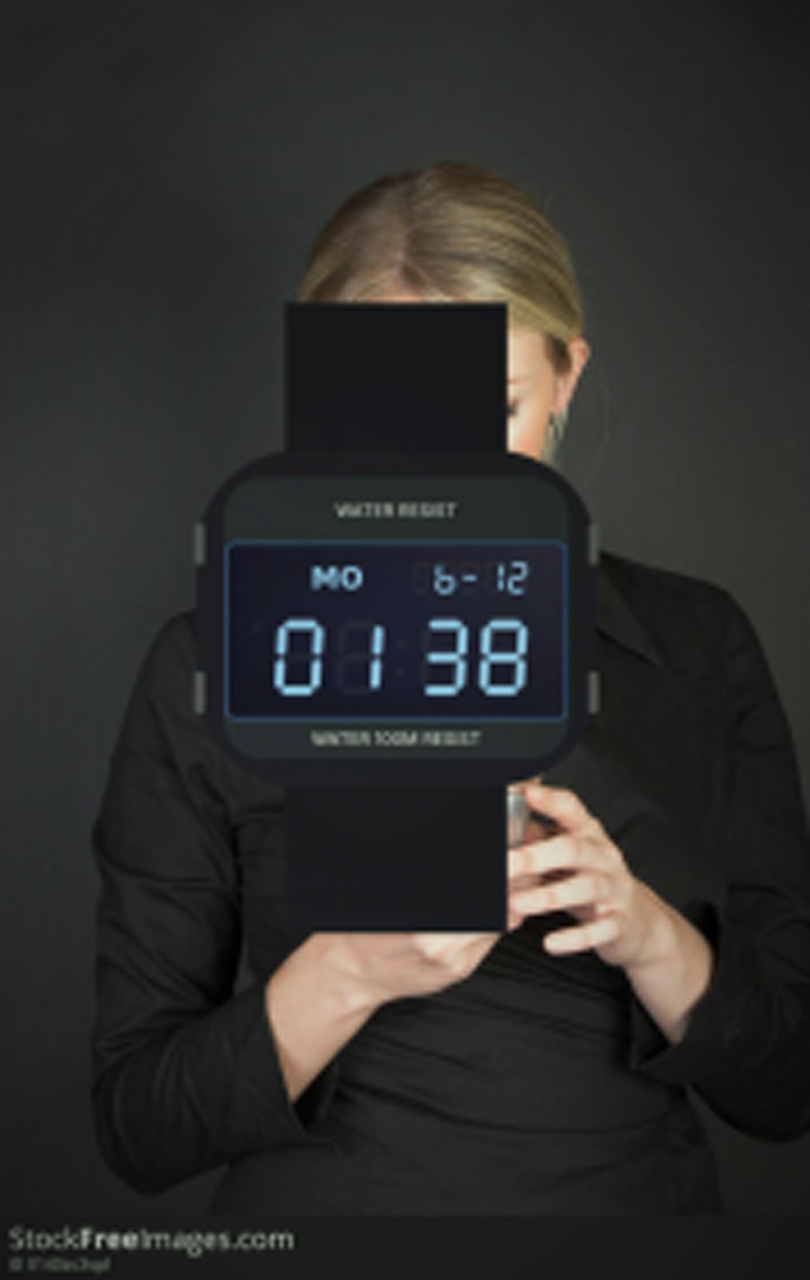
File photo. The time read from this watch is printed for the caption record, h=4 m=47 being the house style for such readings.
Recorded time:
h=1 m=38
